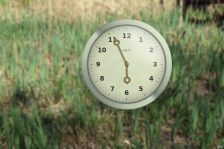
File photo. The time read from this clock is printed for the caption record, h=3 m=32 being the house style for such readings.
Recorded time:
h=5 m=56
